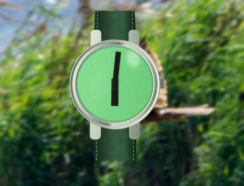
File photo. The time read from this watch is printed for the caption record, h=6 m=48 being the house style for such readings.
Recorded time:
h=6 m=1
